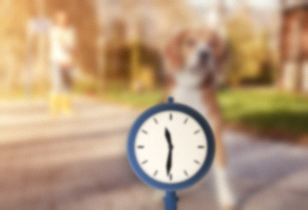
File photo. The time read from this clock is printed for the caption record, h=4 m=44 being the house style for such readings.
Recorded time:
h=11 m=31
